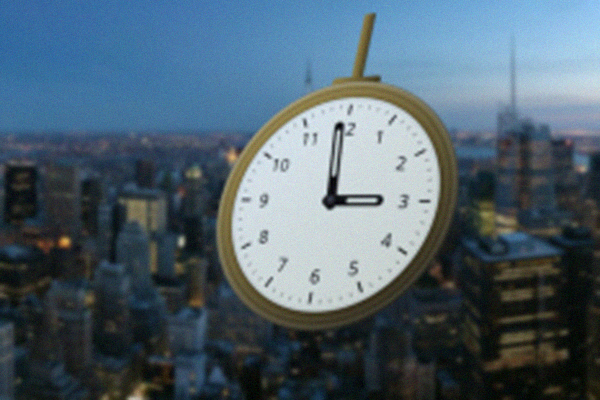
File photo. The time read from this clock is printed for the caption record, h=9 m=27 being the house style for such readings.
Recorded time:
h=2 m=59
